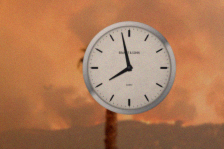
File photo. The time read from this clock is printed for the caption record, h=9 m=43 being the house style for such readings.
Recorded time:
h=7 m=58
